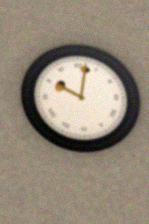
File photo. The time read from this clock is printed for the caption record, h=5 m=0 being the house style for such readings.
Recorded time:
h=10 m=2
